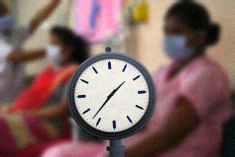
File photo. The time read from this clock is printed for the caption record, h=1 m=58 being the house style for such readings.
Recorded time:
h=1 m=37
